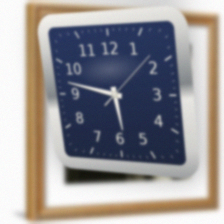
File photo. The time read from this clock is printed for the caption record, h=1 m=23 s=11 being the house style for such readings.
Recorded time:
h=5 m=47 s=8
